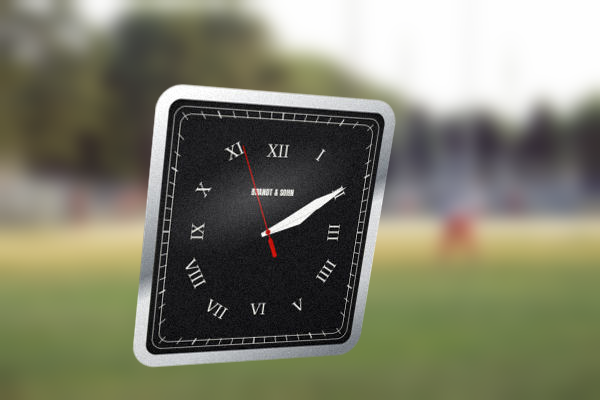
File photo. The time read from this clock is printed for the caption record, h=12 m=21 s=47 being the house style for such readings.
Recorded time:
h=2 m=9 s=56
